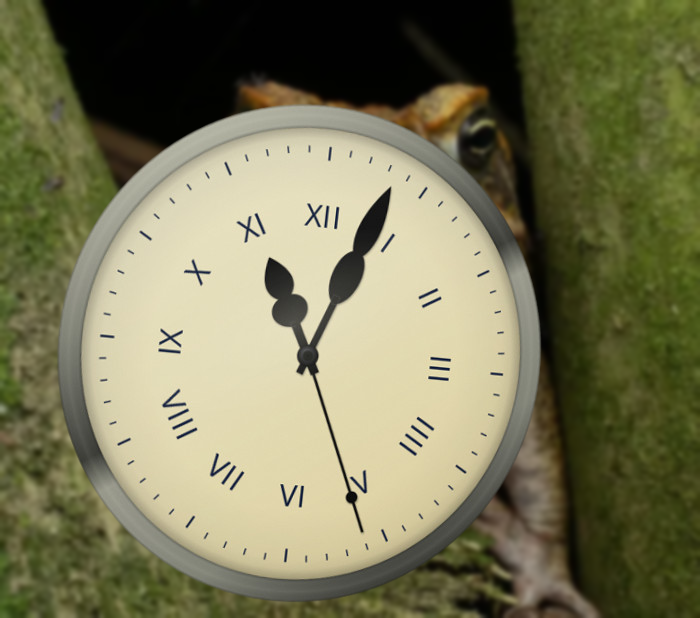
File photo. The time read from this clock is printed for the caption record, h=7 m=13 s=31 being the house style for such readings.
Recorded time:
h=11 m=3 s=26
